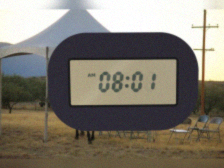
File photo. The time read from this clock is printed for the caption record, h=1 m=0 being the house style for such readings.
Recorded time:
h=8 m=1
